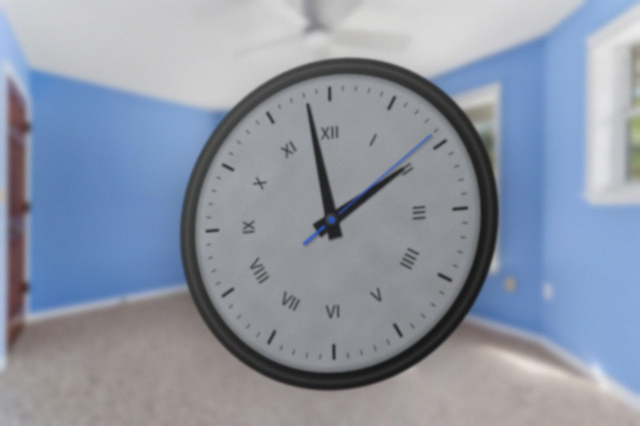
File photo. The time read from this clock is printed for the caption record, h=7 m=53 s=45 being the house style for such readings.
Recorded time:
h=1 m=58 s=9
